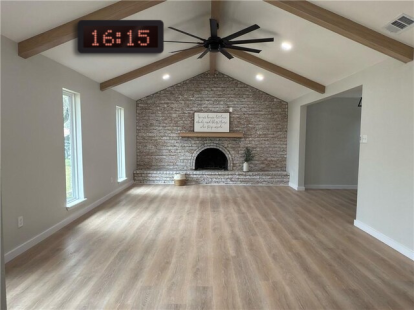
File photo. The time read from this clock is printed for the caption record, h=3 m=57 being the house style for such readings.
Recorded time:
h=16 m=15
